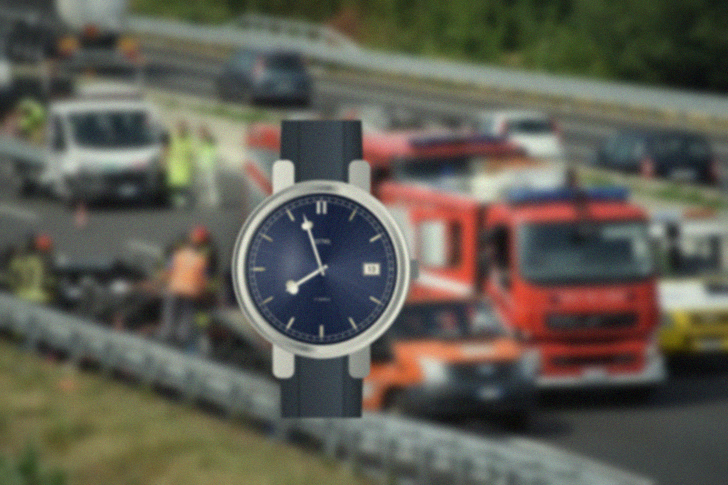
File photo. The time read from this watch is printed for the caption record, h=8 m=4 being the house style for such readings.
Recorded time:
h=7 m=57
